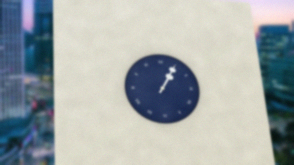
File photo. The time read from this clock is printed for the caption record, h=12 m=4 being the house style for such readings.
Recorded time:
h=1 m=5
